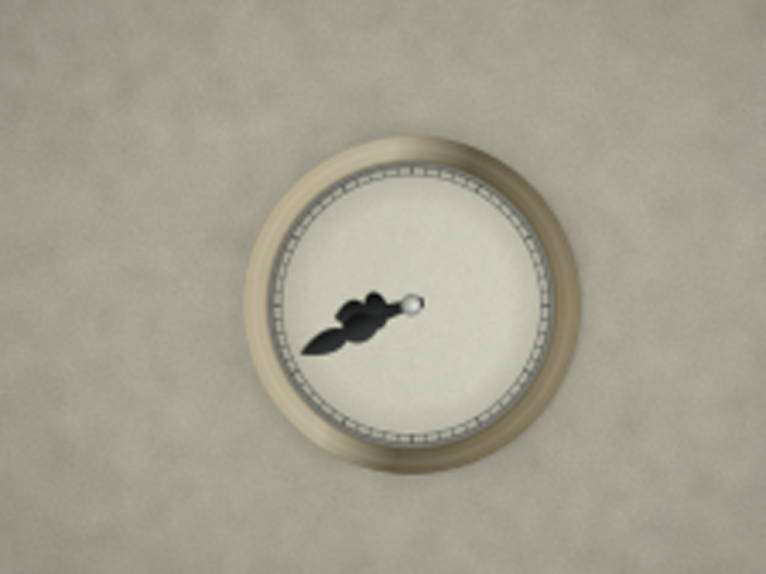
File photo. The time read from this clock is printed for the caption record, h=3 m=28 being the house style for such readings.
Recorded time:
h=8 m=41
